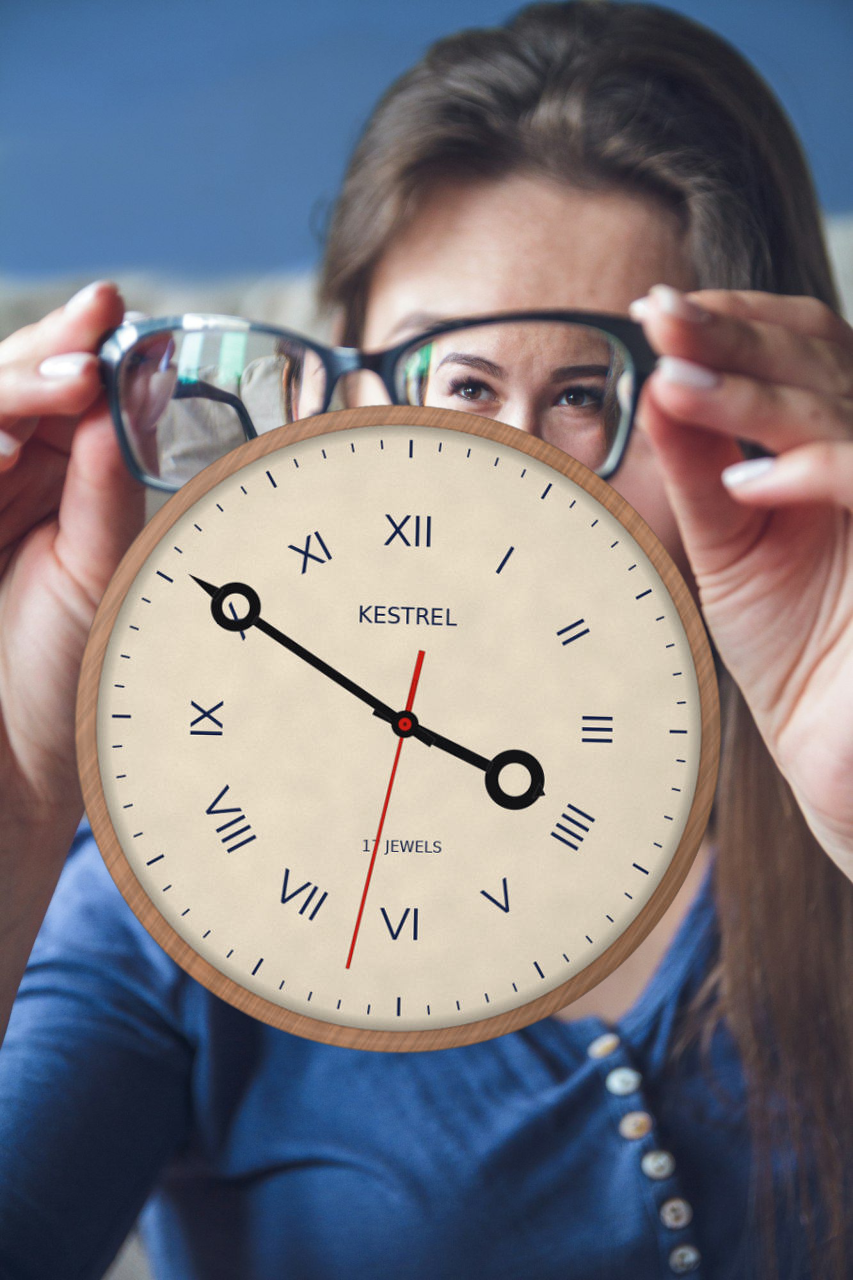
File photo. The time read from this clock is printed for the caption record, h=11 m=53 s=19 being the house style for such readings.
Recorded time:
h=3 m=50 s=32
